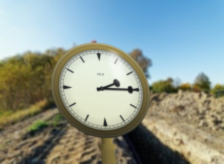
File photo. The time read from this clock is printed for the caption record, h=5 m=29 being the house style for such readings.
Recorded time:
h=2 m=15
